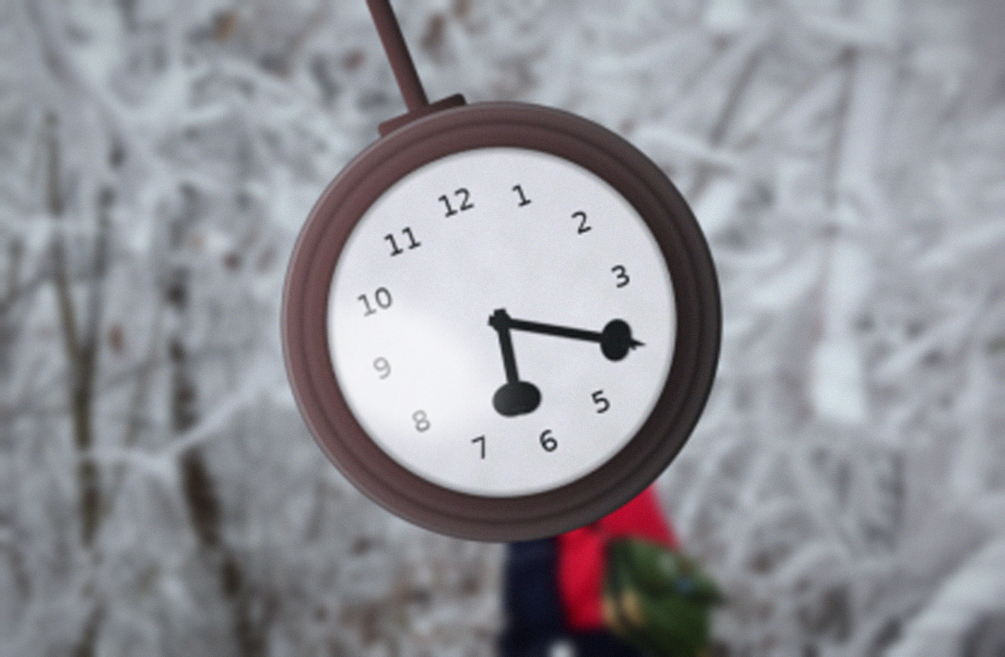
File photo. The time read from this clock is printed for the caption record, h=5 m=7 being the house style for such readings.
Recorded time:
h=6 m=20
